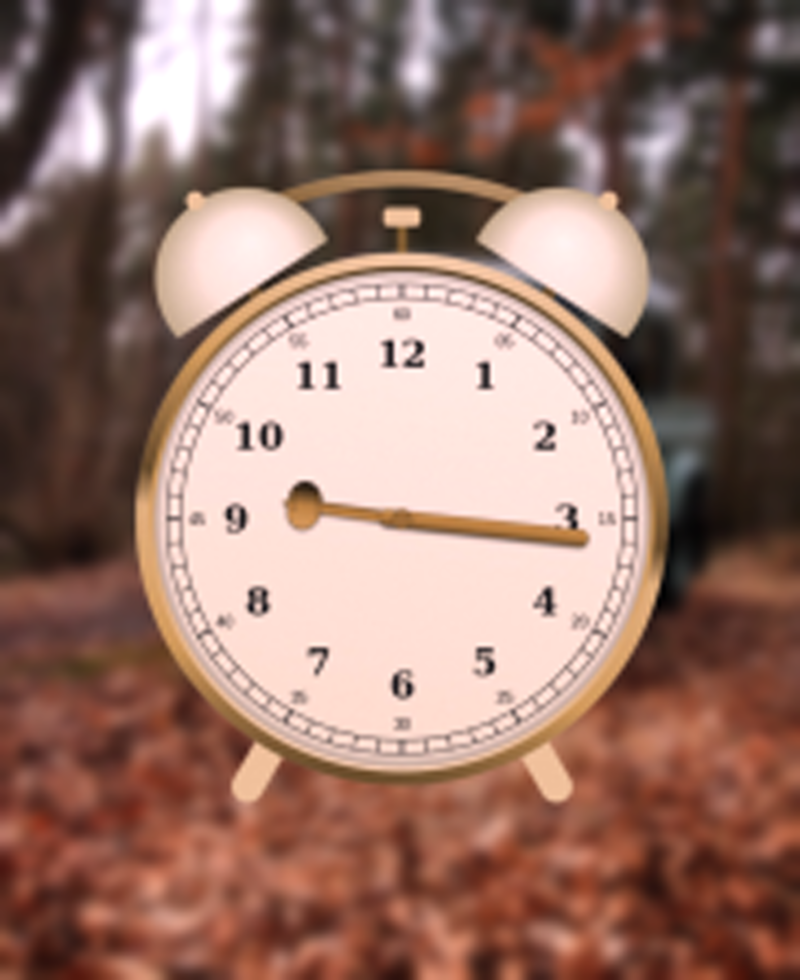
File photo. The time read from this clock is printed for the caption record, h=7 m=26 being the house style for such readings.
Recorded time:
h=9 m=16
